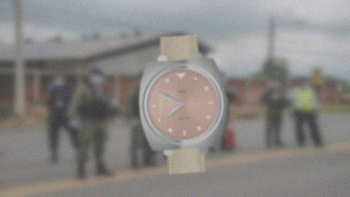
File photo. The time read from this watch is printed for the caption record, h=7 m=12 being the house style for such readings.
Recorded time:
h=7 m=50
